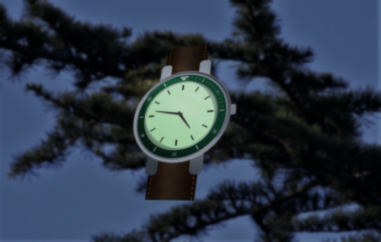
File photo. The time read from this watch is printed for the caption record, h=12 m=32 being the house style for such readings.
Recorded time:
h=4 m=47
